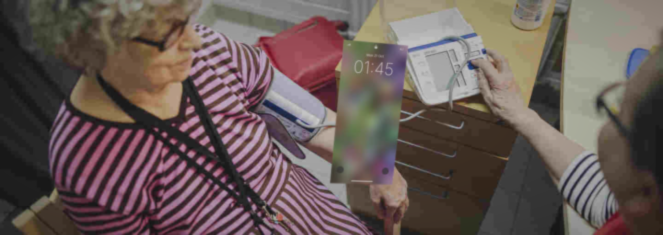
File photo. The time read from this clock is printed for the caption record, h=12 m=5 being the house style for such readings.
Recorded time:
h=1 m=45
